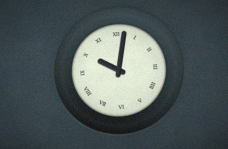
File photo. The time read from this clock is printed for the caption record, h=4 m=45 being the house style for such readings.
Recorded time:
h=10 m=2
